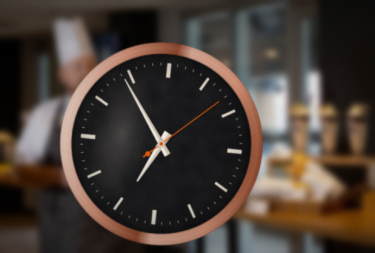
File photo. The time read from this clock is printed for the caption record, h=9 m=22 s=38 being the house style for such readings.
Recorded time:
h=6 m=54 s=8
